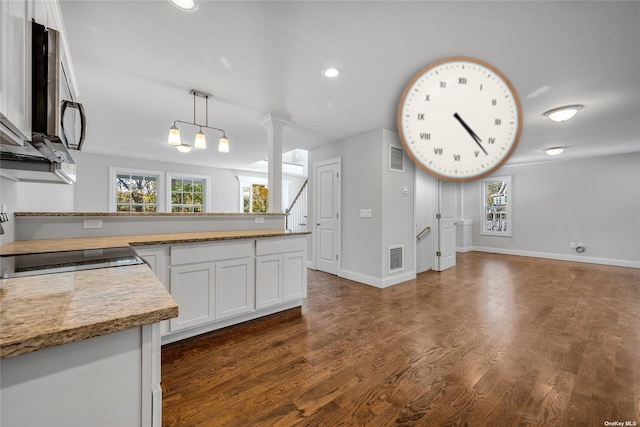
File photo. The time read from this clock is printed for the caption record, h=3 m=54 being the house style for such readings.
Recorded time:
h=4 m=23
